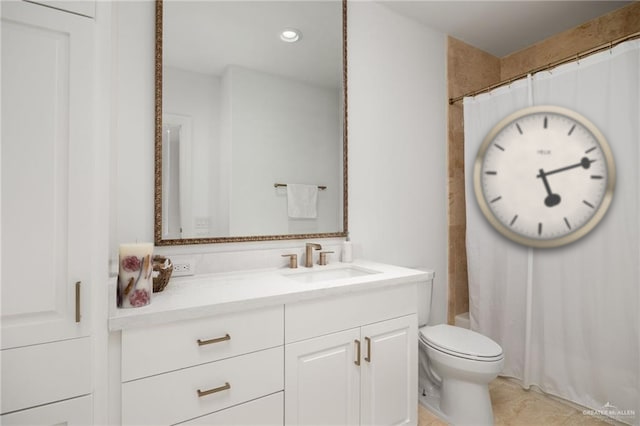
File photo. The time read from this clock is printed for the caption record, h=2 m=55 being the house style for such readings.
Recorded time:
h=5 m=12
